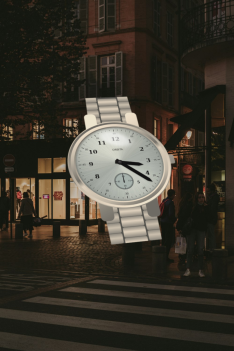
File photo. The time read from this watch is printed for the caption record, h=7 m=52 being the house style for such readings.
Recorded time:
h=3 m=22
